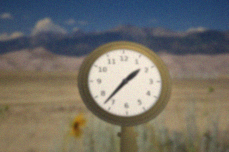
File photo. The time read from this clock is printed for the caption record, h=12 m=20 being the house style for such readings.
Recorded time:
h=1 m=37
